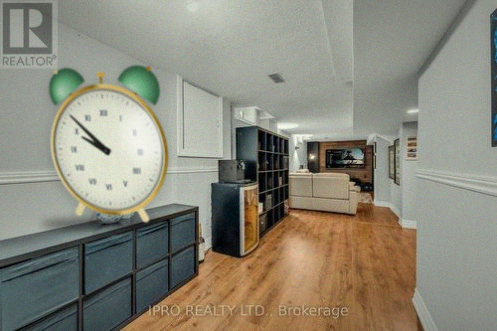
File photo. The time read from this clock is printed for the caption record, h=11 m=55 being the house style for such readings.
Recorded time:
h=9 m=52
